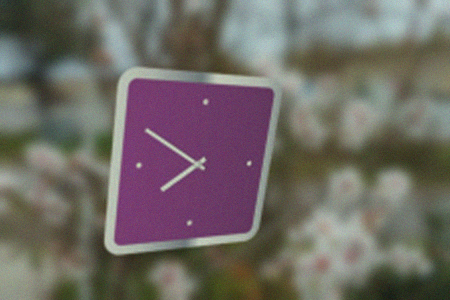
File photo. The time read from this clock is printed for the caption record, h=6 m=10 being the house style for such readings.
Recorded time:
h=7 m=50
